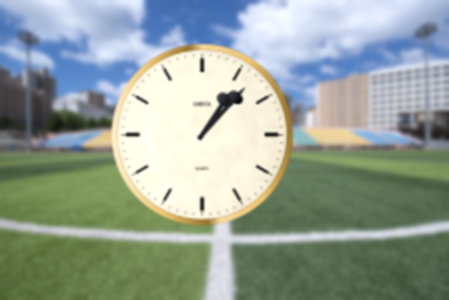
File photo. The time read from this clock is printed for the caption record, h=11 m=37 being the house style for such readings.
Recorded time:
h=1 m=7
